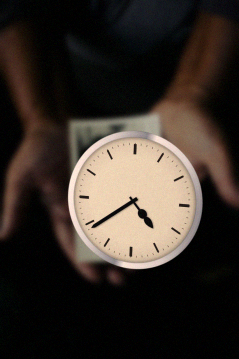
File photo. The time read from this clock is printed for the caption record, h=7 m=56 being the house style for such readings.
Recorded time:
h=4 m=39
